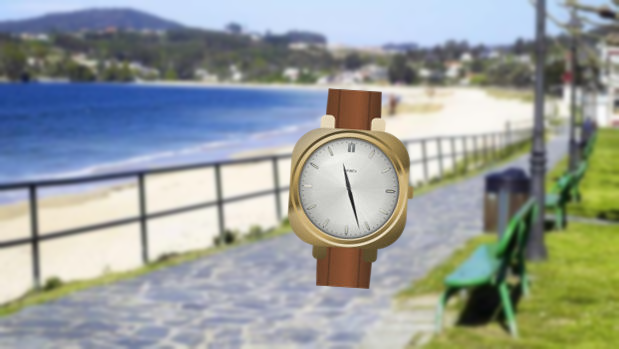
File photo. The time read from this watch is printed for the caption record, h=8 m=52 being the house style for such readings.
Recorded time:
h=11 m=27
